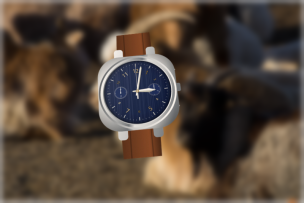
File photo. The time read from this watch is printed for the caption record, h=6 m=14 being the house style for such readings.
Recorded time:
h=3 m=2
